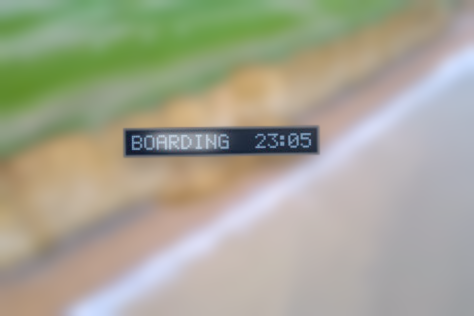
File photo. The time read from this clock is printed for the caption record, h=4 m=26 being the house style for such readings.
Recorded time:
h=23 m=5
